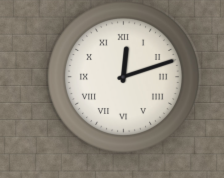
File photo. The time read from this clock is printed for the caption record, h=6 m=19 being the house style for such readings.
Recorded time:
h=12 m=12
